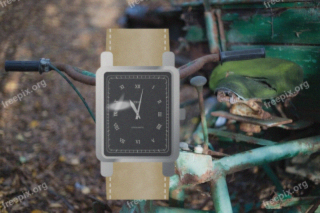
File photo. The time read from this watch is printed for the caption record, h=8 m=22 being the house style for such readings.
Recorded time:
h=11 m=2
